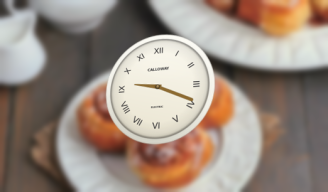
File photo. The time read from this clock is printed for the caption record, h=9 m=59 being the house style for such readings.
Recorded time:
h=9 m=19
